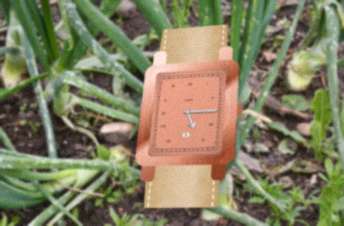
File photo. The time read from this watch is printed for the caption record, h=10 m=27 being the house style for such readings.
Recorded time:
h=5 m=15
